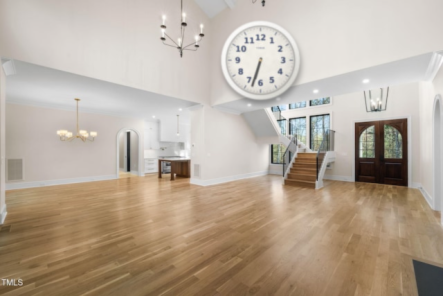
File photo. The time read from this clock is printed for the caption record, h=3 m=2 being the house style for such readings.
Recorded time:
h=6 m=33
